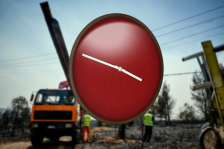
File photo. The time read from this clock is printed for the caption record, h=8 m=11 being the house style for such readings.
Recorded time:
h=3 m=48
